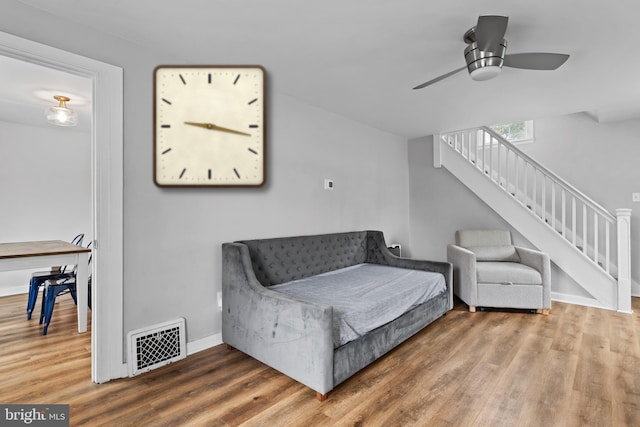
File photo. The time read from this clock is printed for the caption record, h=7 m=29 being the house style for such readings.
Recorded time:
h=9 m=17
